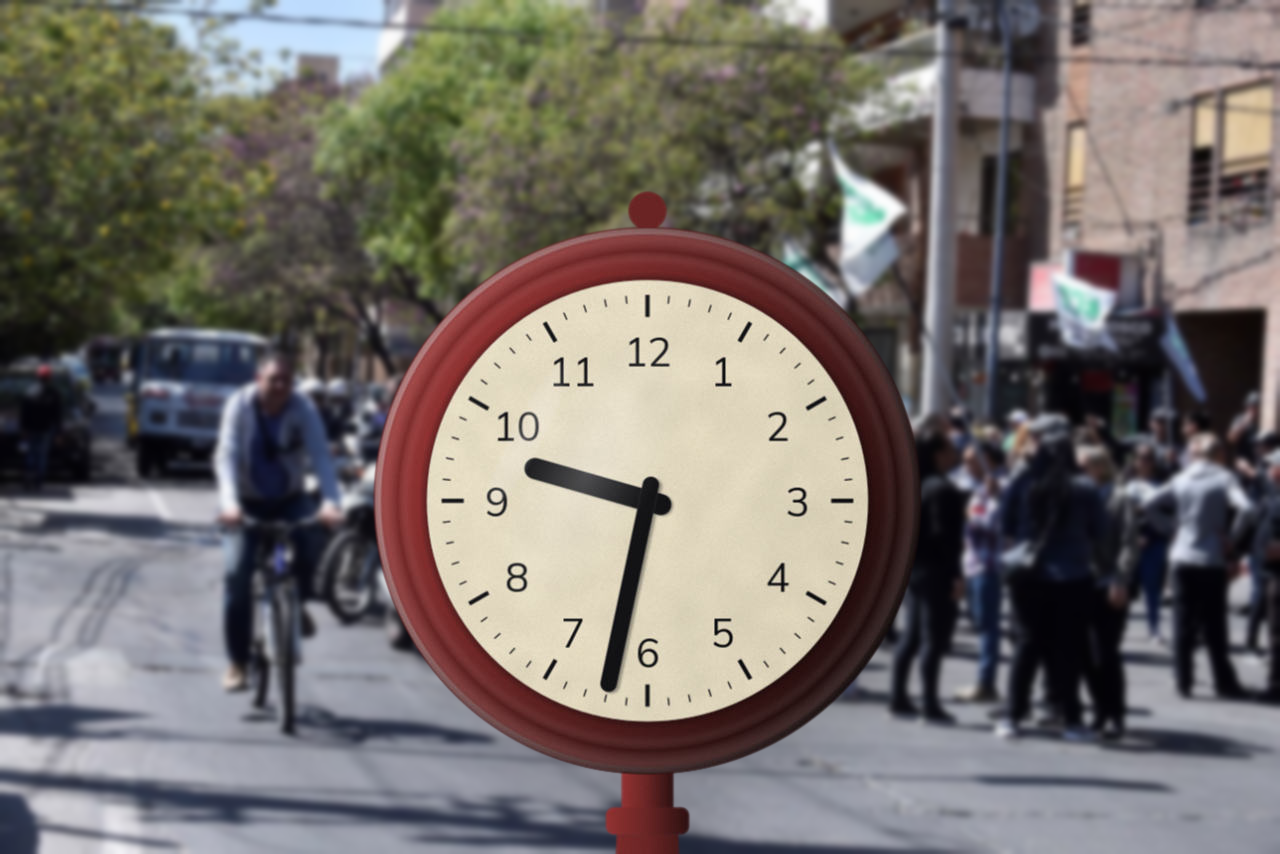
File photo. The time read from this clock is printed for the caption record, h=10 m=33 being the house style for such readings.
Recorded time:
h=9 m=32
